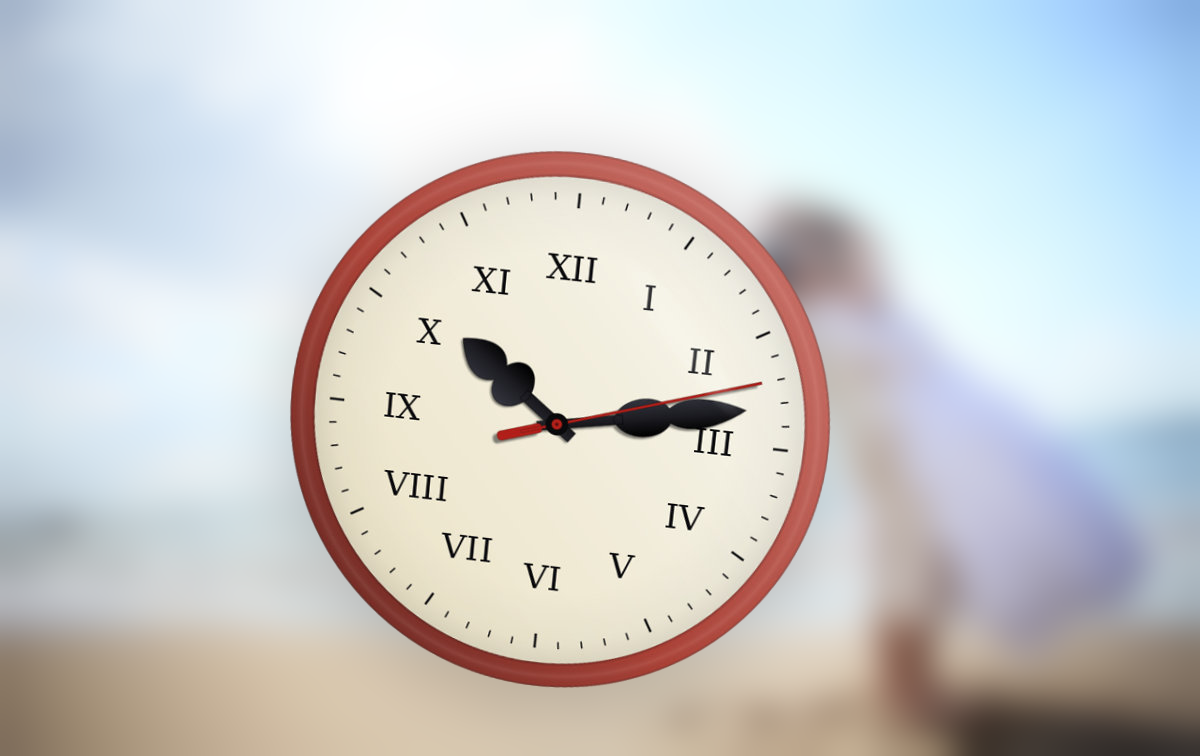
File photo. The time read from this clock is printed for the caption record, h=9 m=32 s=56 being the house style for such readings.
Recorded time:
h=10 m=13 s=12
